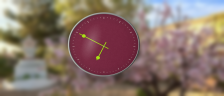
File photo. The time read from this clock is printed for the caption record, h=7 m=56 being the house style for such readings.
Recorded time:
h=6 m=50
